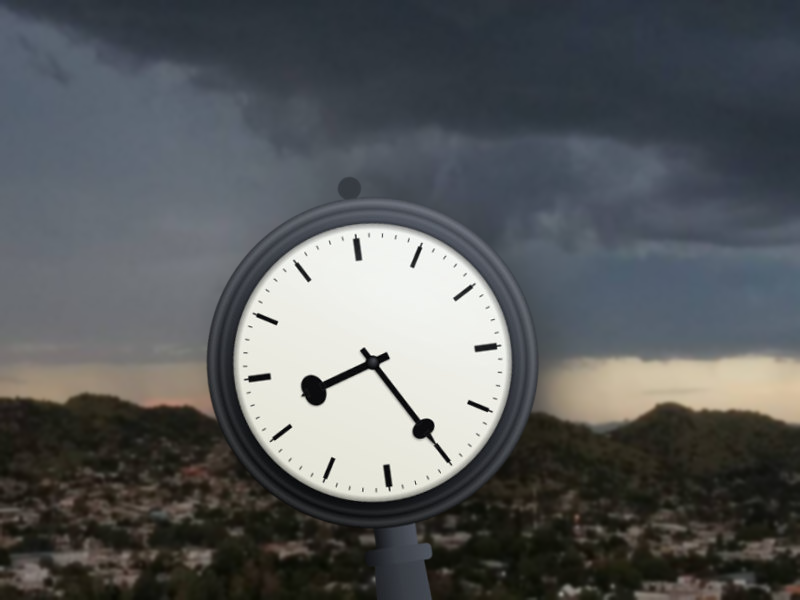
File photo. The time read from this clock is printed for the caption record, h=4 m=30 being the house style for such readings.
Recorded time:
h=8 m=25
